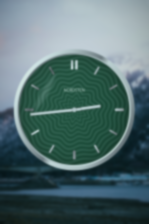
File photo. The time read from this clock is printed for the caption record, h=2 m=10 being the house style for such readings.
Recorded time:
h=2 m=44
